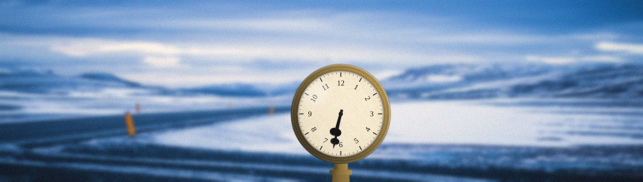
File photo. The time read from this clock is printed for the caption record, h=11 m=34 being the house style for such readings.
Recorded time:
h=6 m=32
